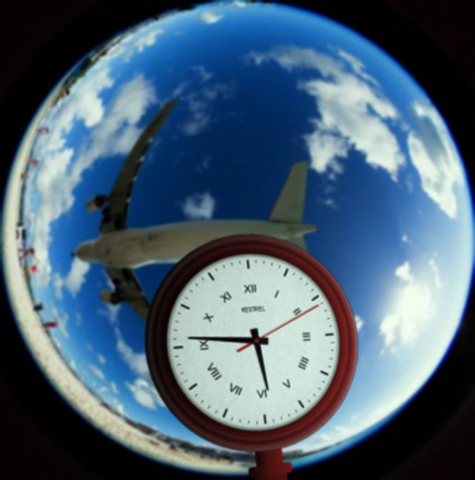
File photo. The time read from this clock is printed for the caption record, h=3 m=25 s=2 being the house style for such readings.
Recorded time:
h=5 m=46 s=11
